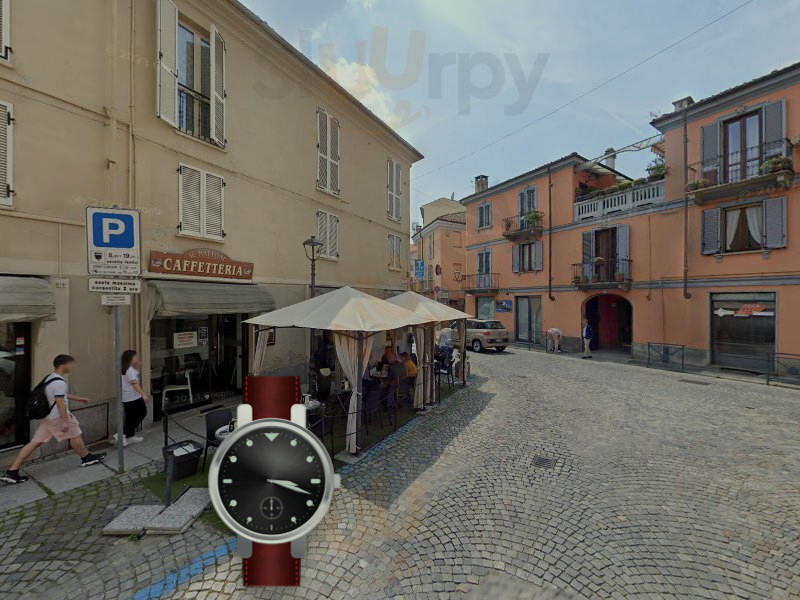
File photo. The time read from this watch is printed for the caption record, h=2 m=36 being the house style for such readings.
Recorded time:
h=3 m=18
